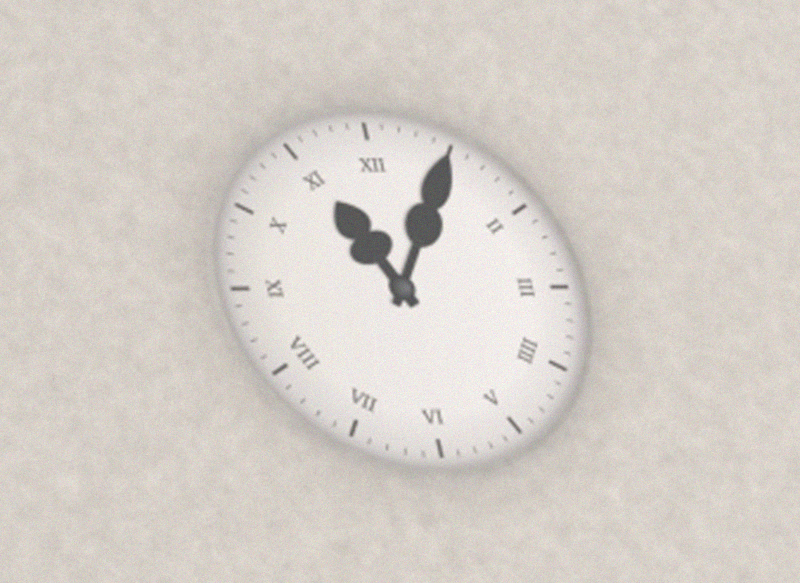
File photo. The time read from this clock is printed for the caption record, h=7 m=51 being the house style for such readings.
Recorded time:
h=11 m=5
